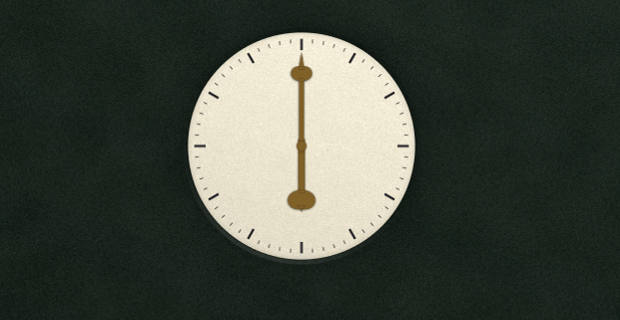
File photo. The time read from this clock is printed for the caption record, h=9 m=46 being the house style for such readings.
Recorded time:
h=6 m=0
